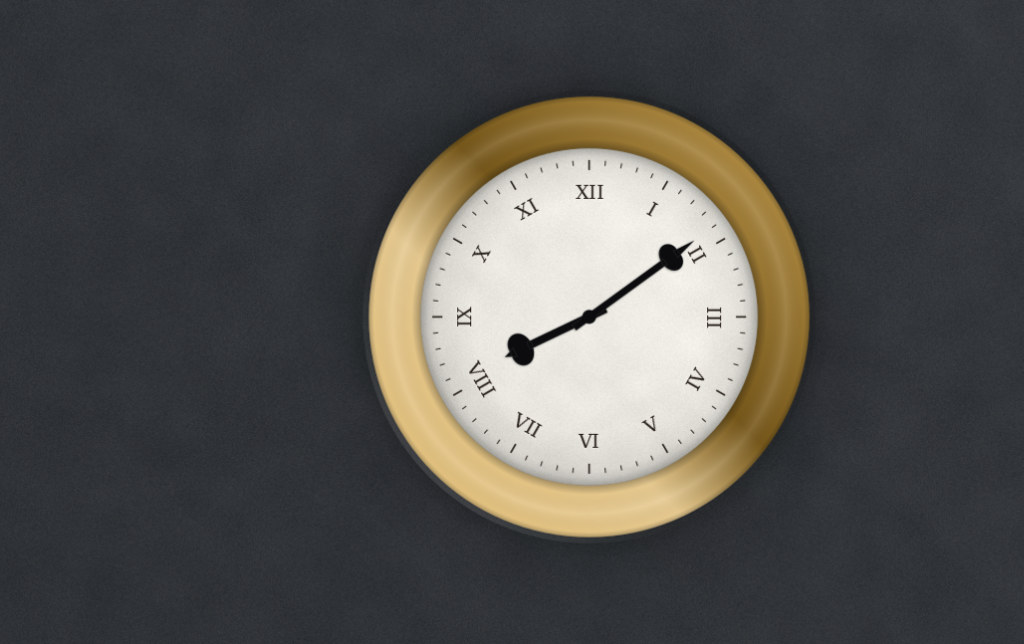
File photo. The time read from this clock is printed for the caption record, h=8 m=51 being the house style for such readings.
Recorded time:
h=8 m=9
